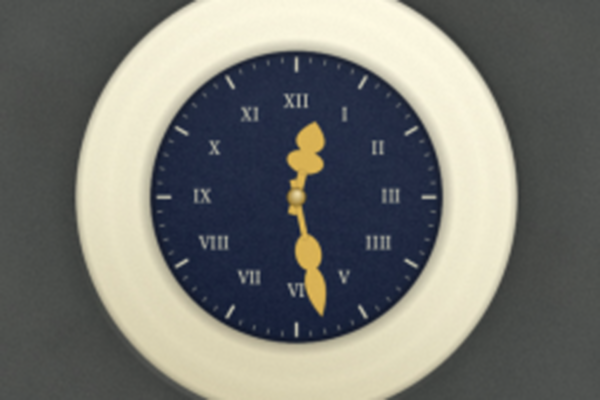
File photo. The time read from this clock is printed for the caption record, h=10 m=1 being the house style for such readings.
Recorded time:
h=12 m=28
